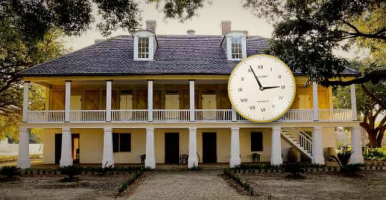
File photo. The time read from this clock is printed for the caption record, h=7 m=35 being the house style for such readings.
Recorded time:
h=2 m=56
